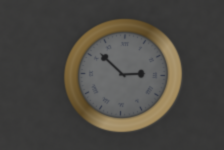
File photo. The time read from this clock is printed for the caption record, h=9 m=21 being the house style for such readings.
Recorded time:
h=2 m=52
